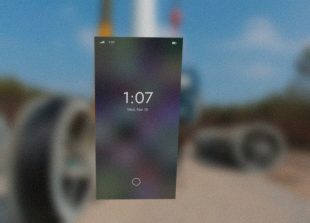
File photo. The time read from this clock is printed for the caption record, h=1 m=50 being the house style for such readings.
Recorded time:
h=1 m=7
